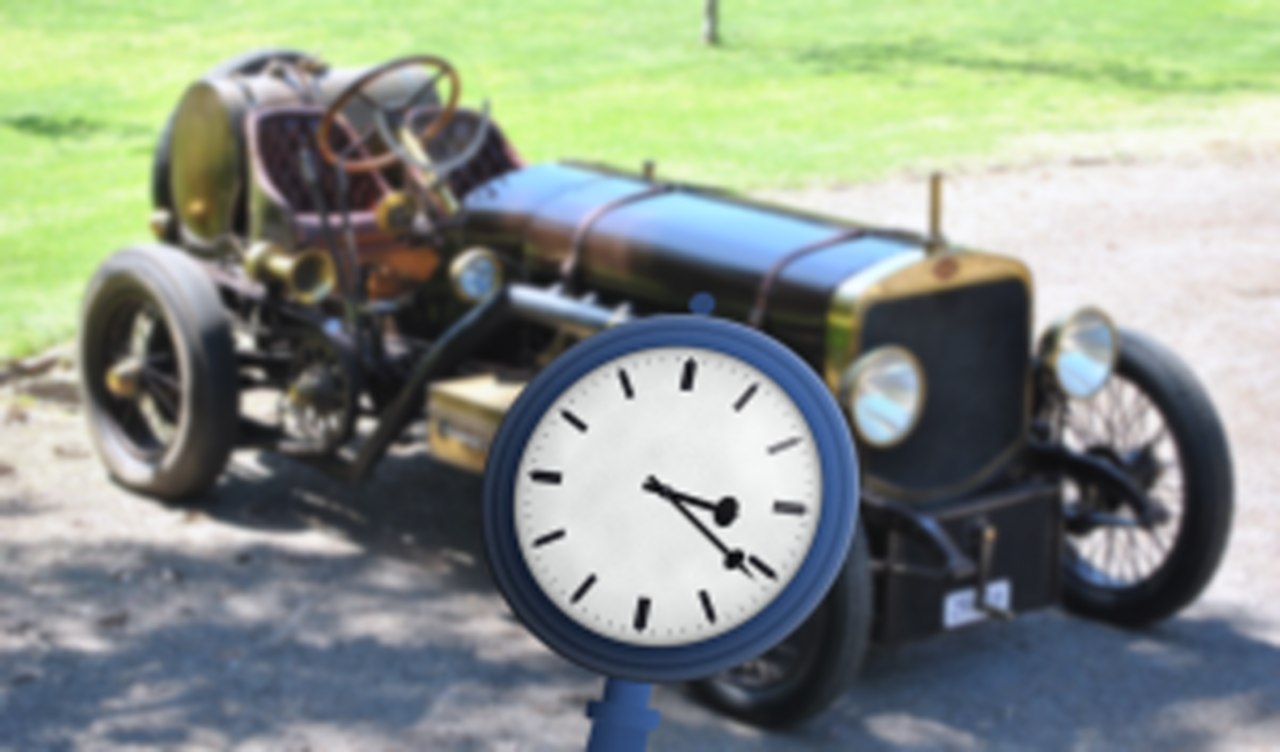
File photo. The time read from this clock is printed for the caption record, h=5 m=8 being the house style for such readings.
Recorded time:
h=3 m=21
